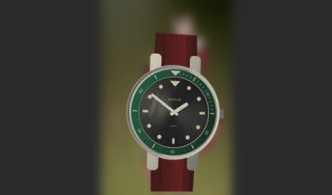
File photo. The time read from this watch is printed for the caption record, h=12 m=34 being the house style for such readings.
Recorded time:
h=1 m=51
